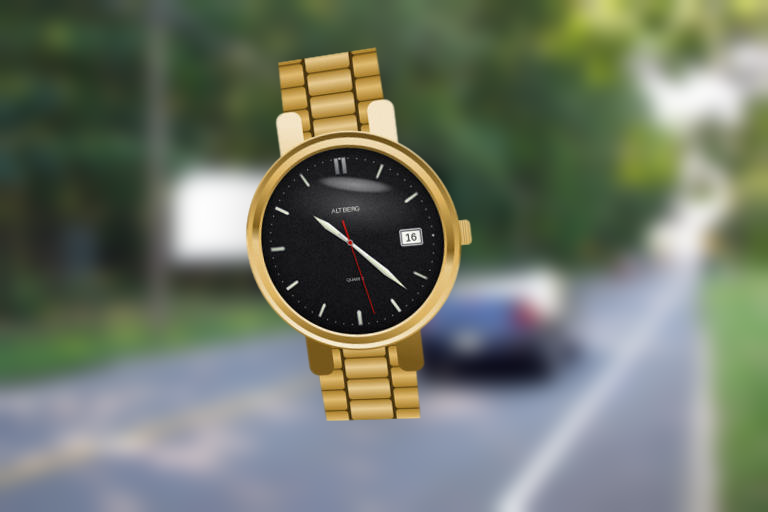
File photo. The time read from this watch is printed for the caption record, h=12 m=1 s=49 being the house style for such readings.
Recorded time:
h=10 m=22 s=28
